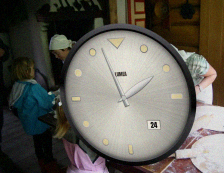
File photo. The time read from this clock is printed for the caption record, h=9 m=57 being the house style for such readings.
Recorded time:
h=1 m=57
